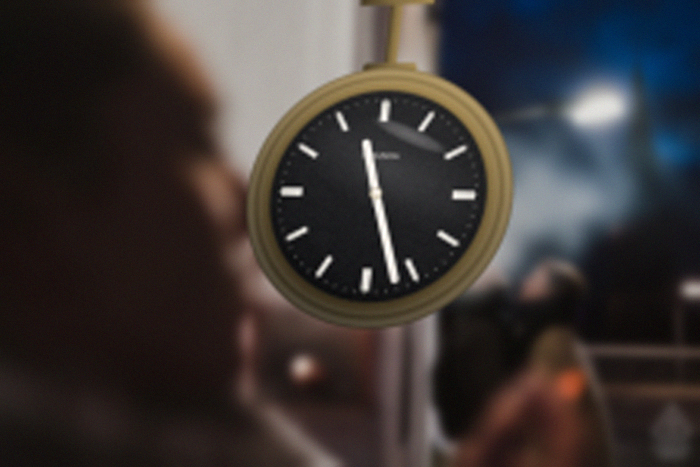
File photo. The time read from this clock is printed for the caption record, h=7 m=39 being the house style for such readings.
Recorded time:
h=11 m=27
